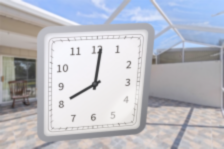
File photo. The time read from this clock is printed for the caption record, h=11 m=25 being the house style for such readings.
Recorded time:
h=8 m=1
